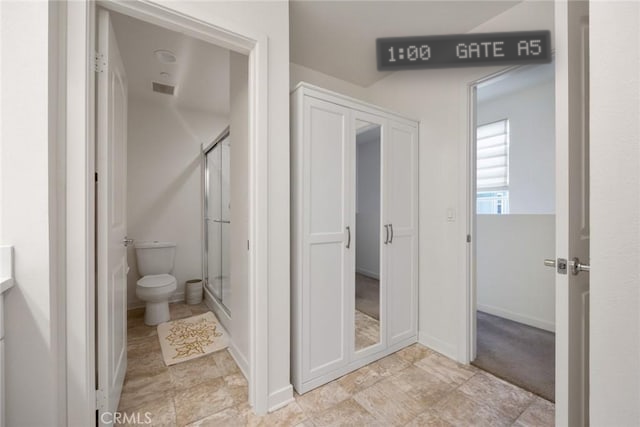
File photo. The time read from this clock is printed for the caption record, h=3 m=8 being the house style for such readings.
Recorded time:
h=1 m=0
